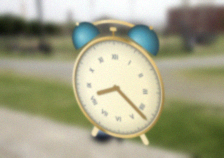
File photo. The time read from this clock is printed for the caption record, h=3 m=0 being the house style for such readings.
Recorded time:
h=8 m=22
